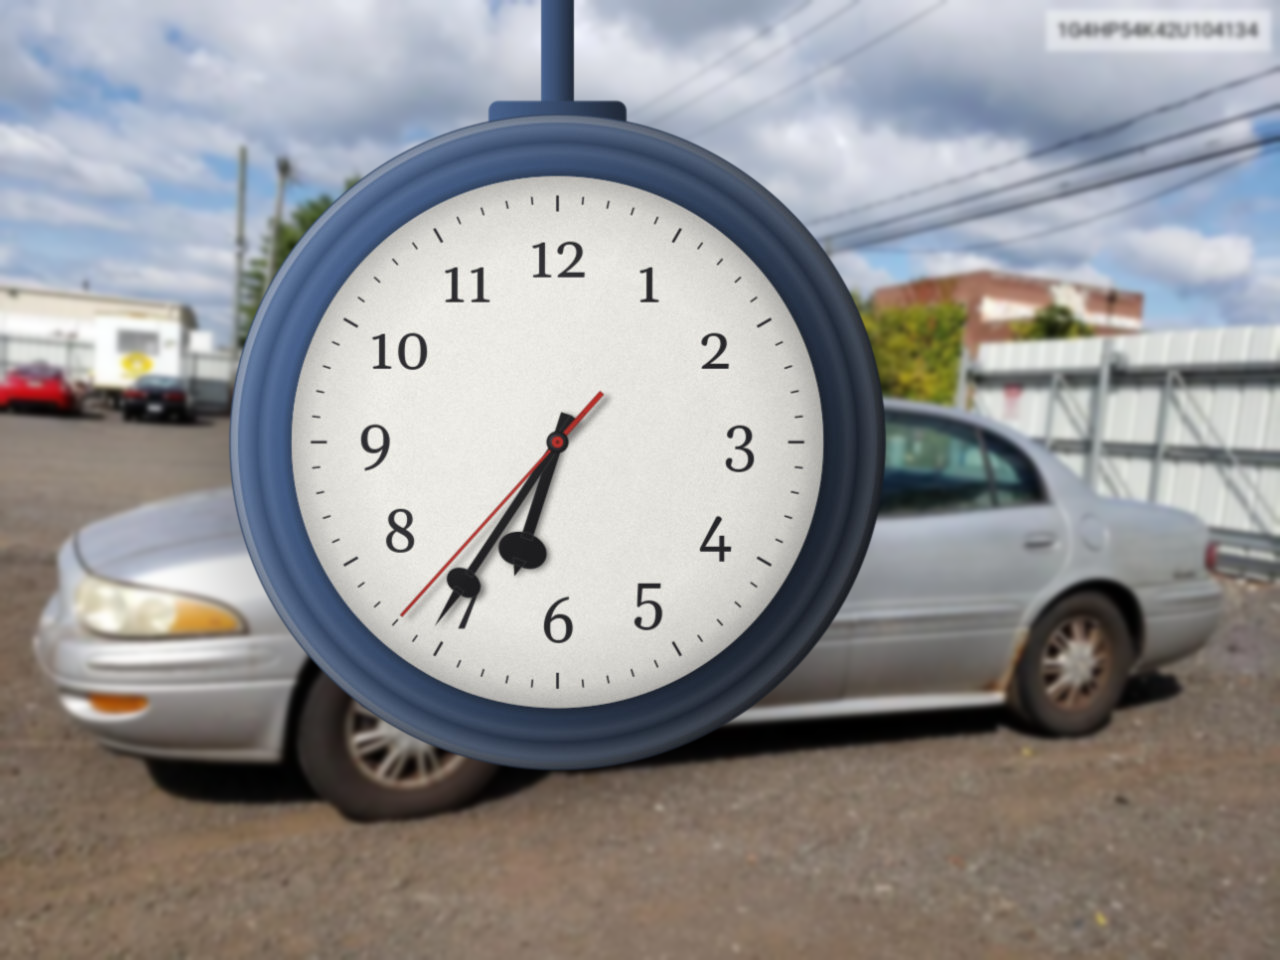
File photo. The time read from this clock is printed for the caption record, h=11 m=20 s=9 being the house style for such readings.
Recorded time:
h=6 m=35 s=37
